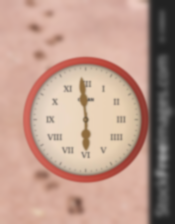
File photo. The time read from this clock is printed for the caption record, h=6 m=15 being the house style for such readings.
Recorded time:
h=5 m=59
